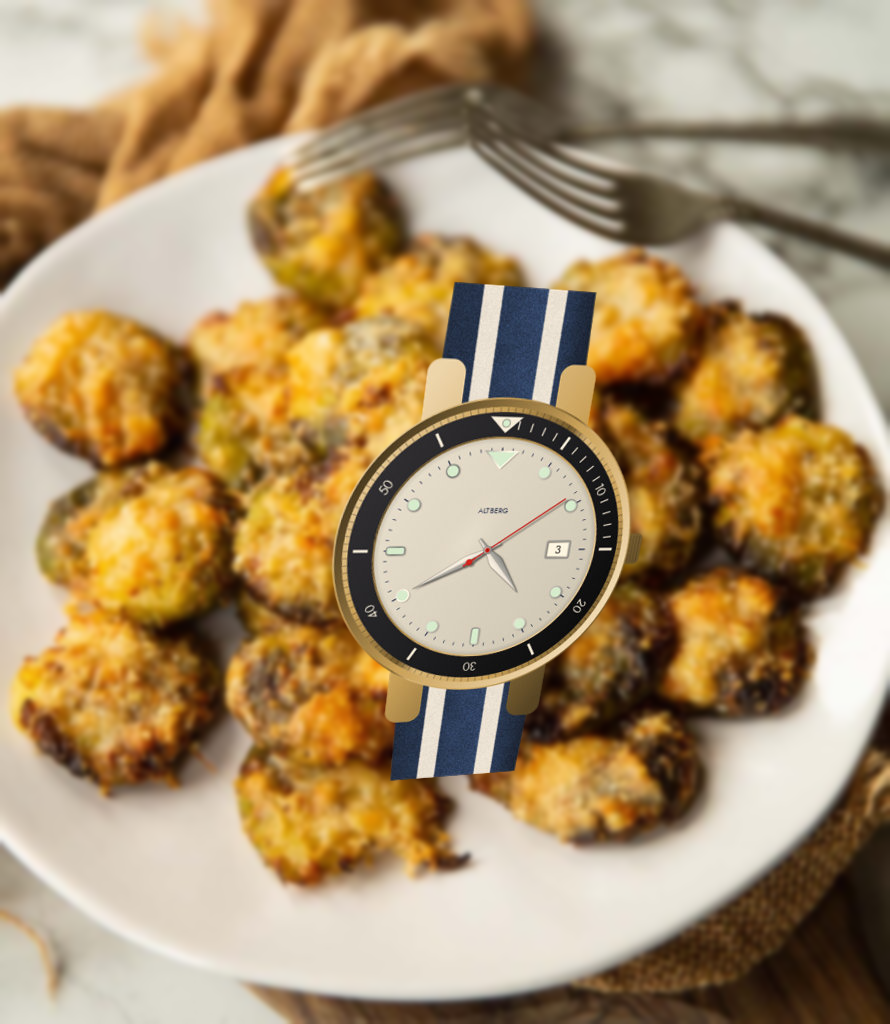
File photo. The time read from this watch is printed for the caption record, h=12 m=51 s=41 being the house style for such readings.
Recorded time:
h=4 m=40 s=9
